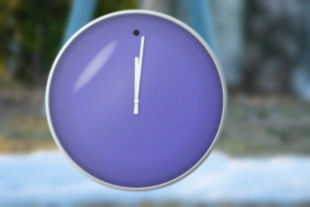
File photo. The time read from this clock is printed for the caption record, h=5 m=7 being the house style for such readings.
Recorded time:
h=12 m=1
